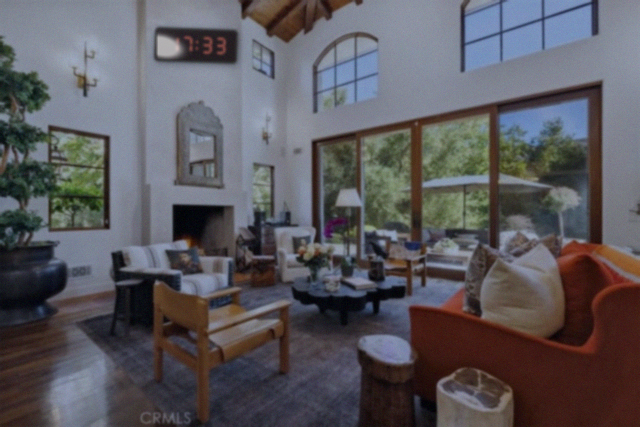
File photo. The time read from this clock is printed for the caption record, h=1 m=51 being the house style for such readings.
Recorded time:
h=17 m=33
